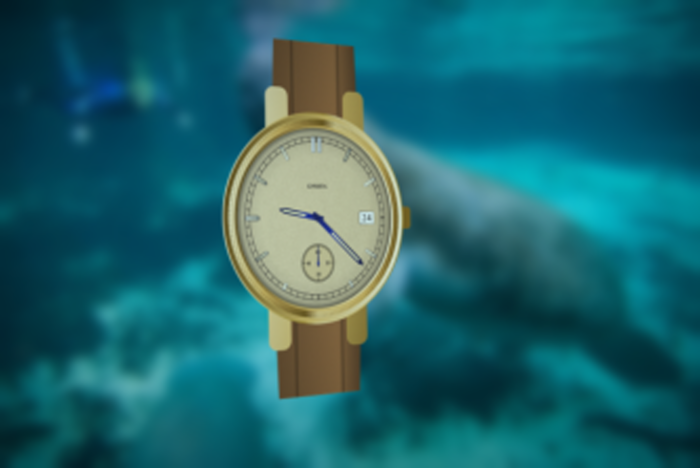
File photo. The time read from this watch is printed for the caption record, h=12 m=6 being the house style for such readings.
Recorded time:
h=9 m=22
